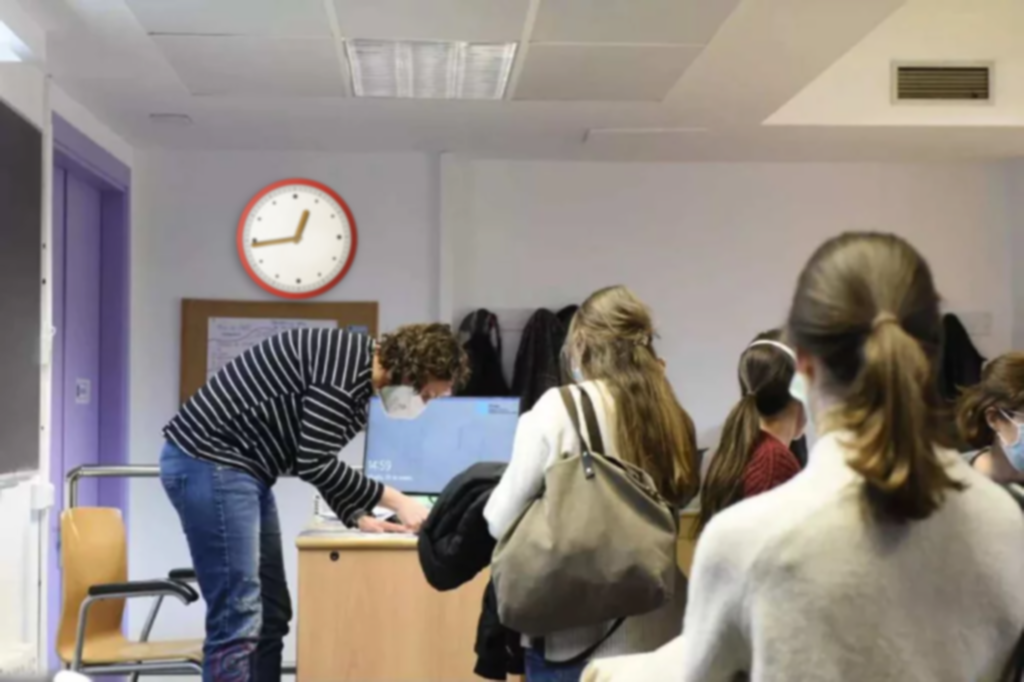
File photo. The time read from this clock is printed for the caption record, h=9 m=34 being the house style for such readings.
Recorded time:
h=12 m=44
